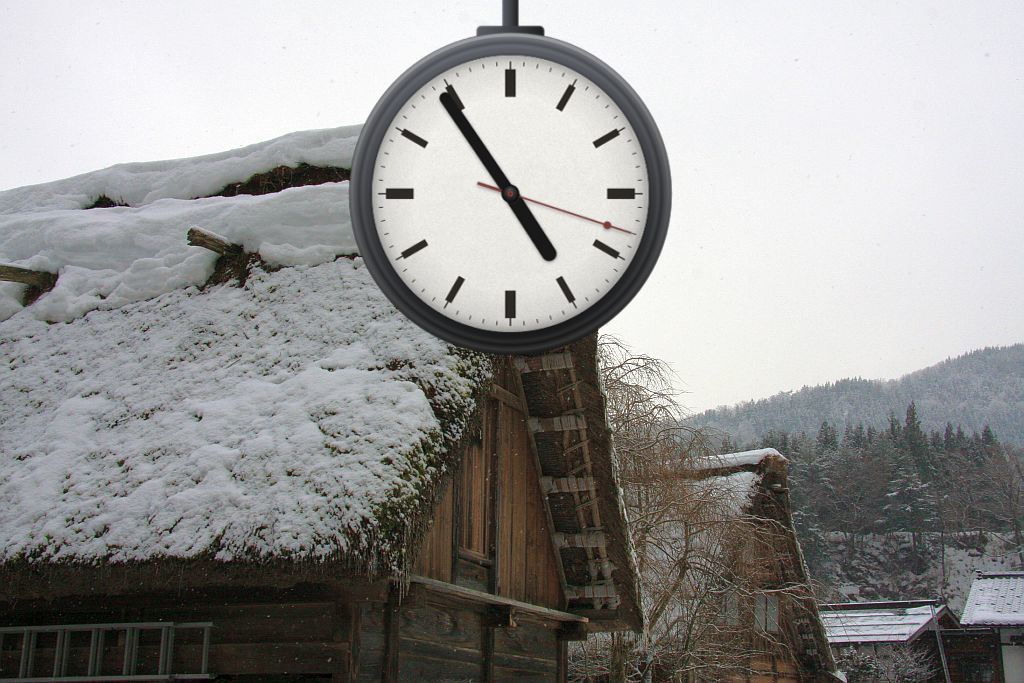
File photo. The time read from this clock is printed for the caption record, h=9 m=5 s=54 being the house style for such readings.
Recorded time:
h=4 m=54 s=18
